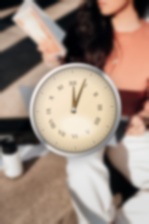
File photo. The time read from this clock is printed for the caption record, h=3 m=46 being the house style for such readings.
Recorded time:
h=12 m=4
